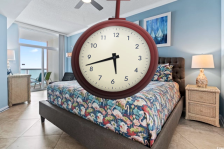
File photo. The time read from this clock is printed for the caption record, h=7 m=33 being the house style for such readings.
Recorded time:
h=5 m=42
